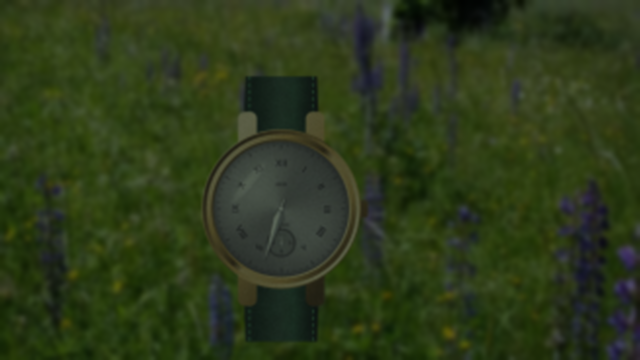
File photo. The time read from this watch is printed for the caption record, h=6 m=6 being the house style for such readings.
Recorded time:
h=6 m=33
